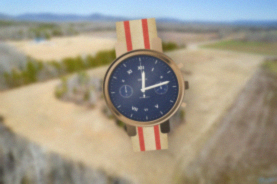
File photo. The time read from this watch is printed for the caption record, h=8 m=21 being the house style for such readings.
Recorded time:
h=12 m=13
